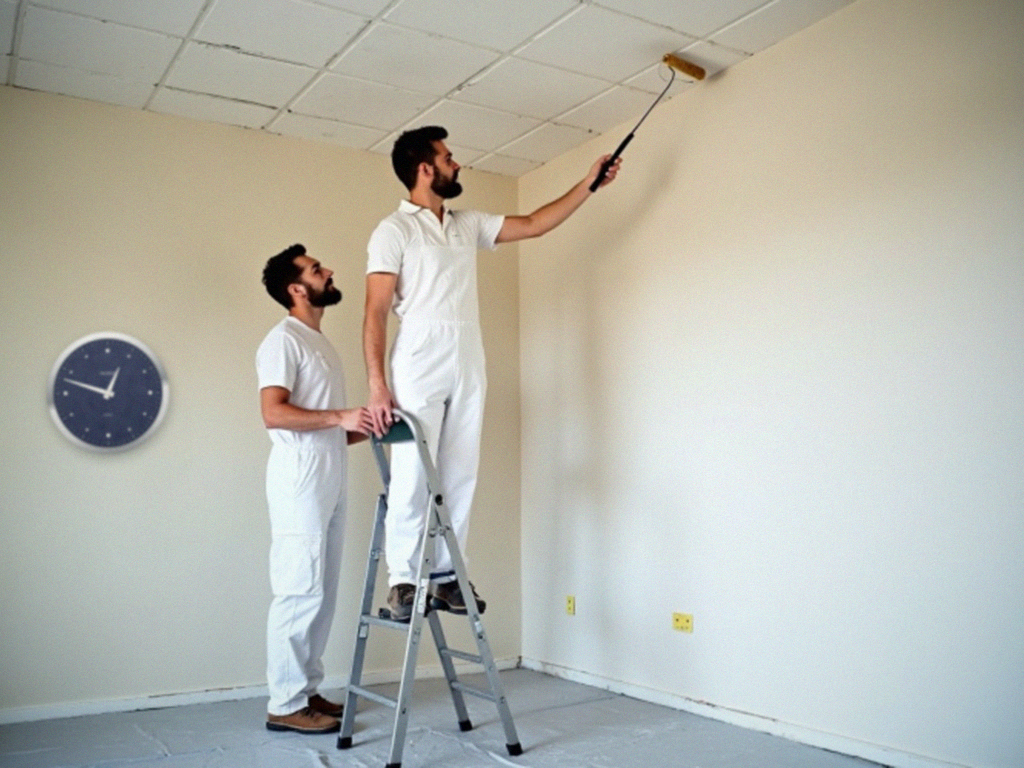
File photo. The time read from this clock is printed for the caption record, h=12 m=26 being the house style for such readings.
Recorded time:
h=12 m=48
